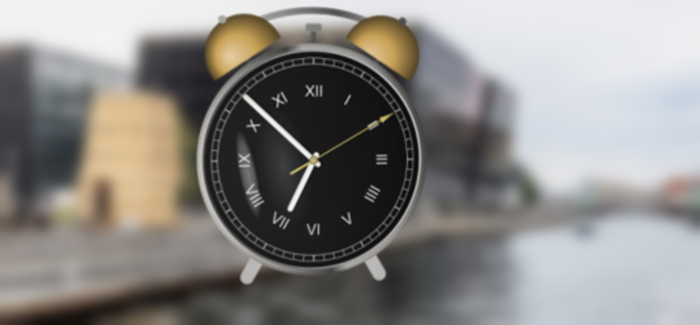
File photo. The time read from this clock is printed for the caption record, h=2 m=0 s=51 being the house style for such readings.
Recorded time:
h=6 m=52 s=10
